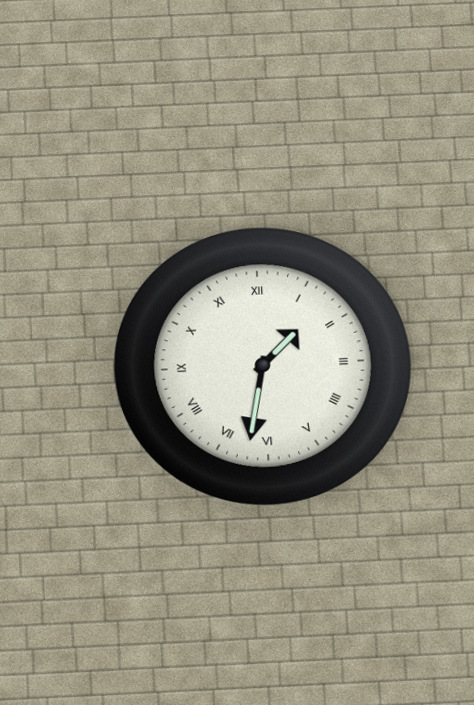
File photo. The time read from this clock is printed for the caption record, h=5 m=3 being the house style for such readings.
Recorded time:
h=1 m=32
